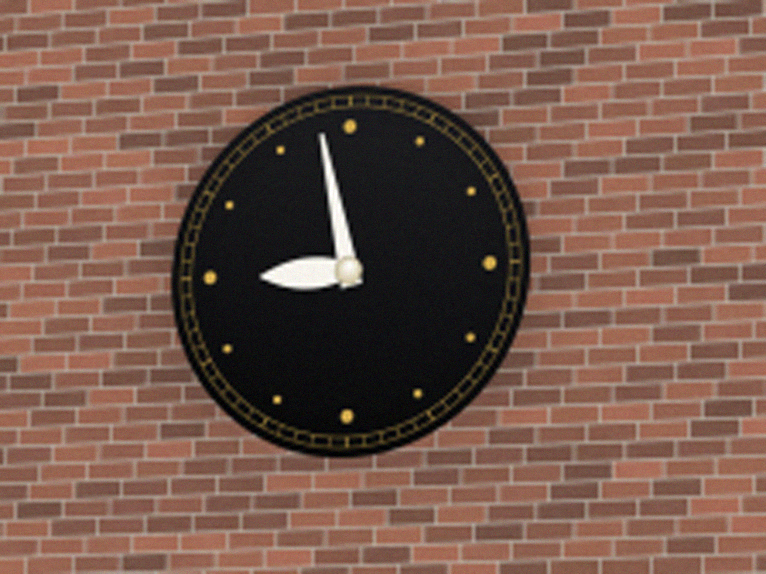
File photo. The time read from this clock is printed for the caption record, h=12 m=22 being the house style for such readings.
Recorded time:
h=8 m=58
